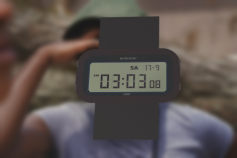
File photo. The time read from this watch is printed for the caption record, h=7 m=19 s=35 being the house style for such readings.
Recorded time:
h=3 m=3 s=8
